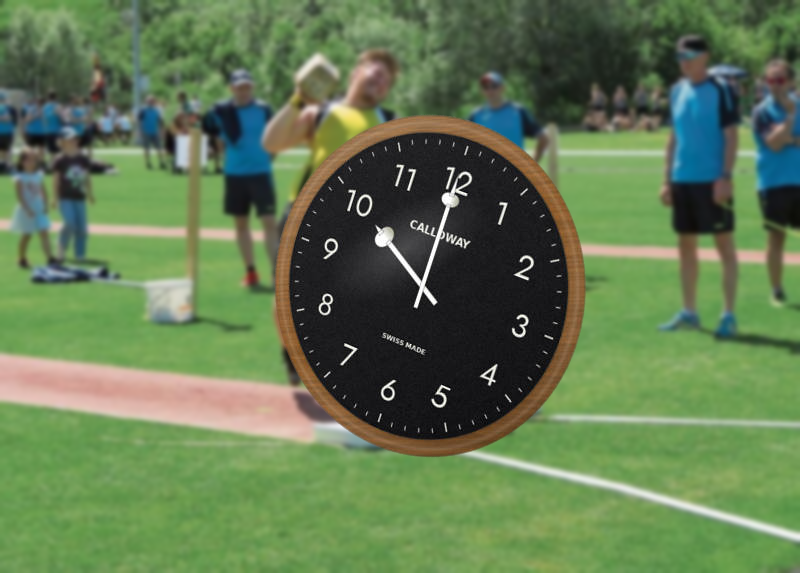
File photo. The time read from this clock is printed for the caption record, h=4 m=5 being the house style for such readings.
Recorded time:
h=10 m=0
